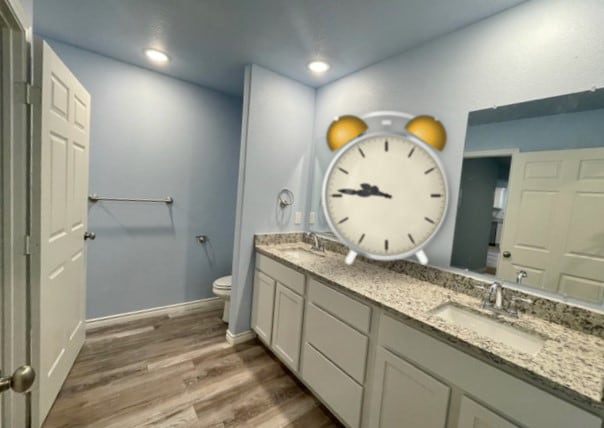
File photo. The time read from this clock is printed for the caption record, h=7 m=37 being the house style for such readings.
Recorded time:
h=9 m=46
